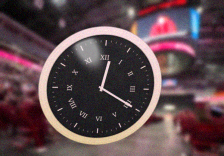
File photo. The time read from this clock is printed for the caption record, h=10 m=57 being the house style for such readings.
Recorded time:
h=12 m=20
